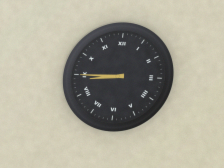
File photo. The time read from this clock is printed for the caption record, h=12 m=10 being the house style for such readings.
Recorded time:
h=8 m=45
